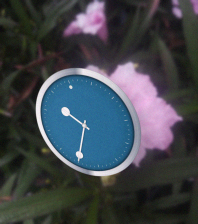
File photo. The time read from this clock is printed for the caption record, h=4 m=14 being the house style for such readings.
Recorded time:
h=10 m=35
